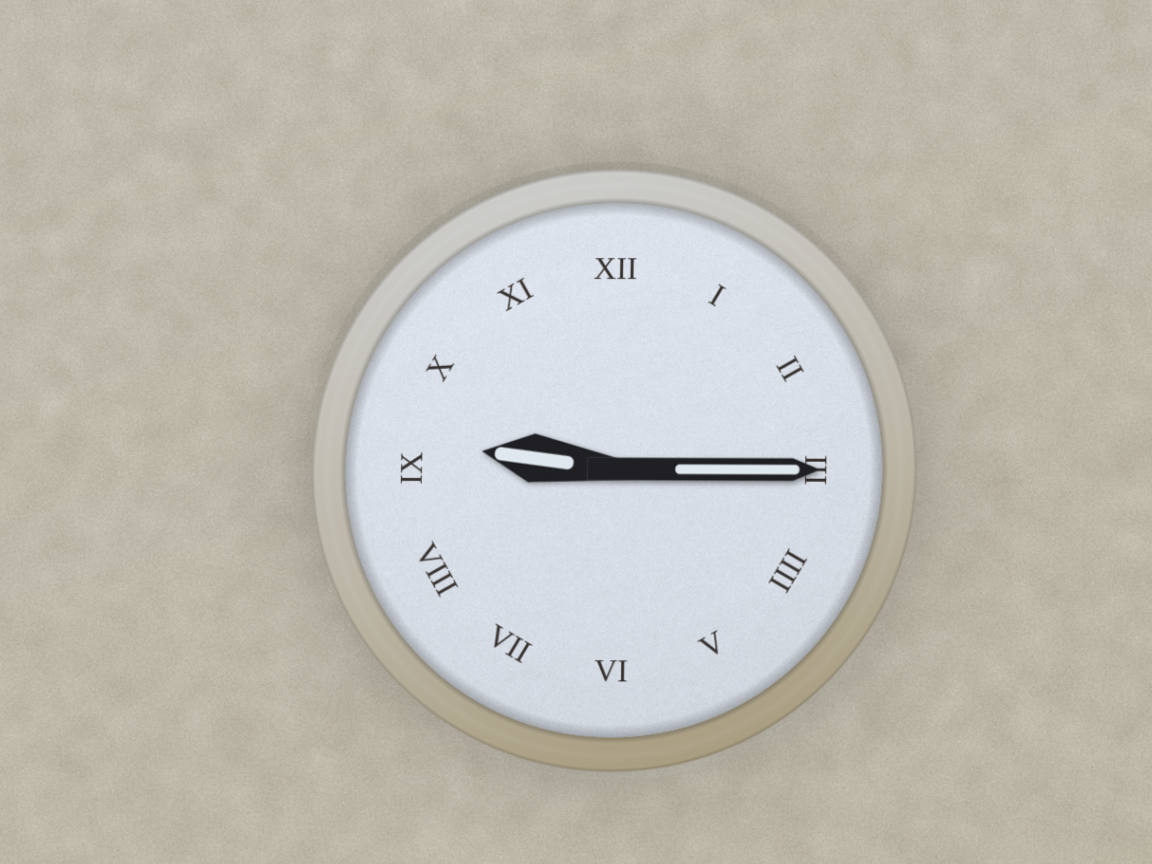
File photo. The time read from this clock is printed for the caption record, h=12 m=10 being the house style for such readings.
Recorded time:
h=9 m=15
